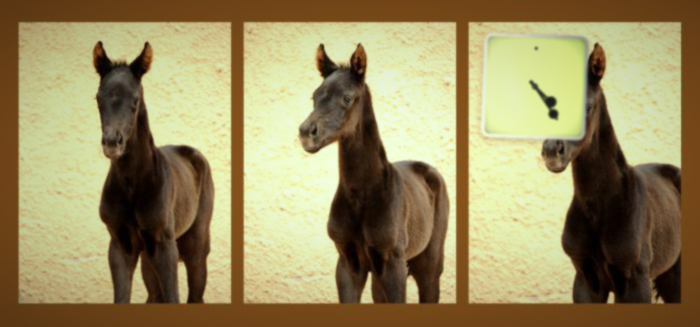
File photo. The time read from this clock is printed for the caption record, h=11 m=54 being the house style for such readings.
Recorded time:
h=4 m=24
